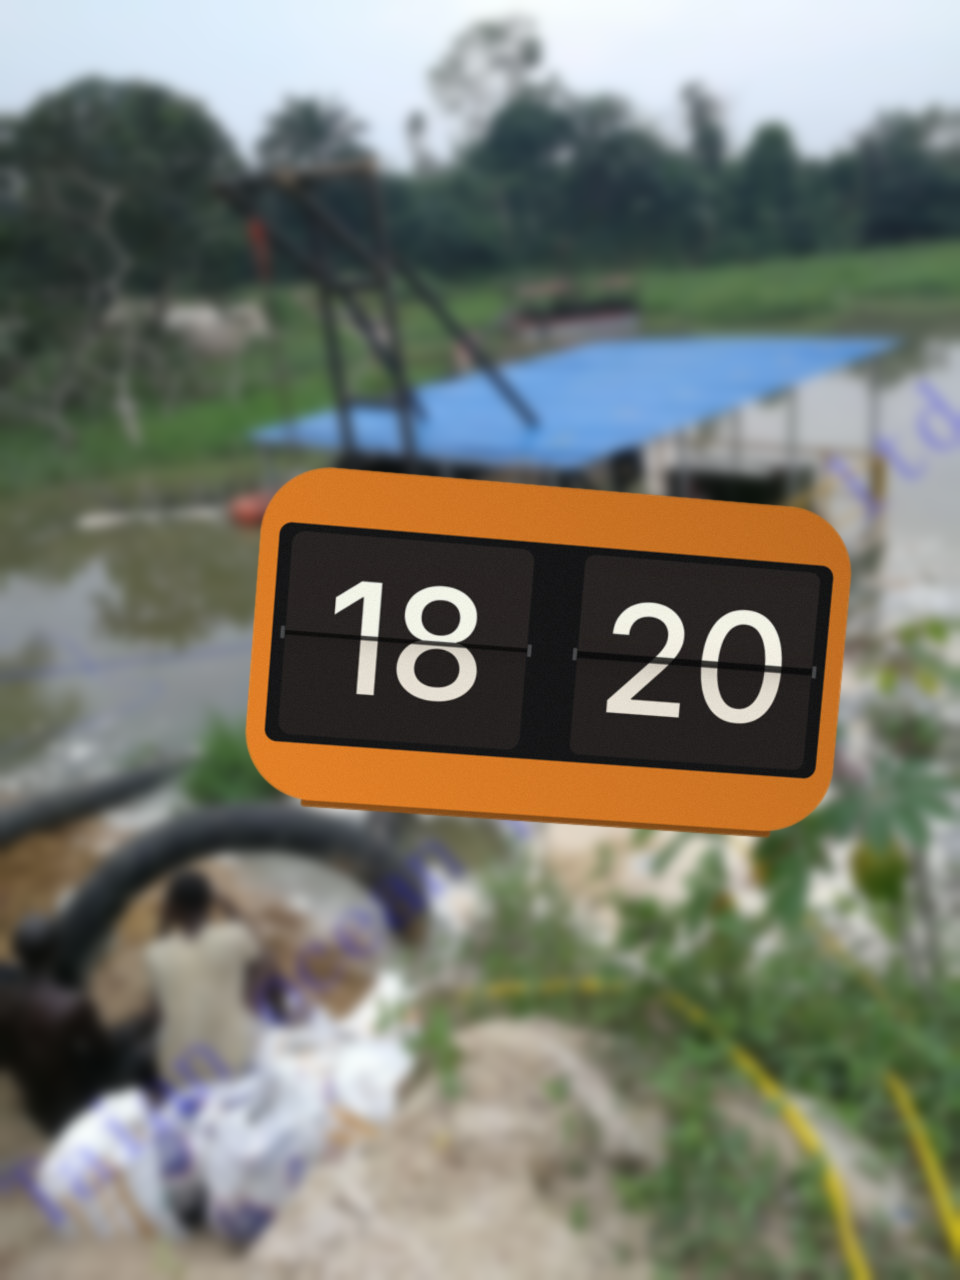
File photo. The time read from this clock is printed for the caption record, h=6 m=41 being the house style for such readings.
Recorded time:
h=18 m=20
